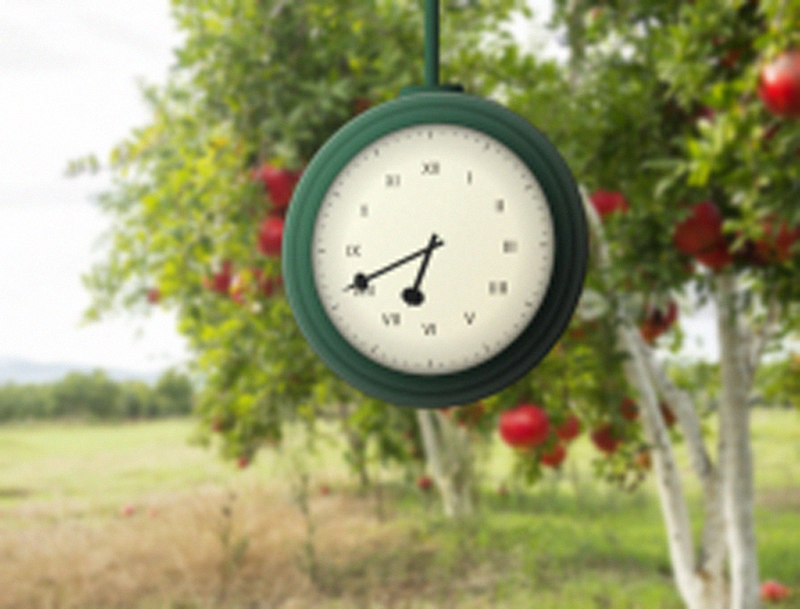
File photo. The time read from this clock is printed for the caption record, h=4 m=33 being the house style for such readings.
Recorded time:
h=6 m=41
